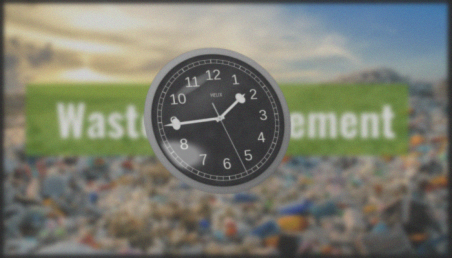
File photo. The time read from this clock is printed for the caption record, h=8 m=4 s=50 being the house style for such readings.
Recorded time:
h=1 m=44 s=27
